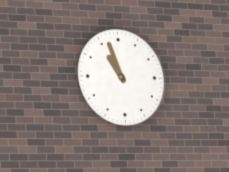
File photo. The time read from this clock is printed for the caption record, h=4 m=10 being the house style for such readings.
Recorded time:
h=10 m=57
